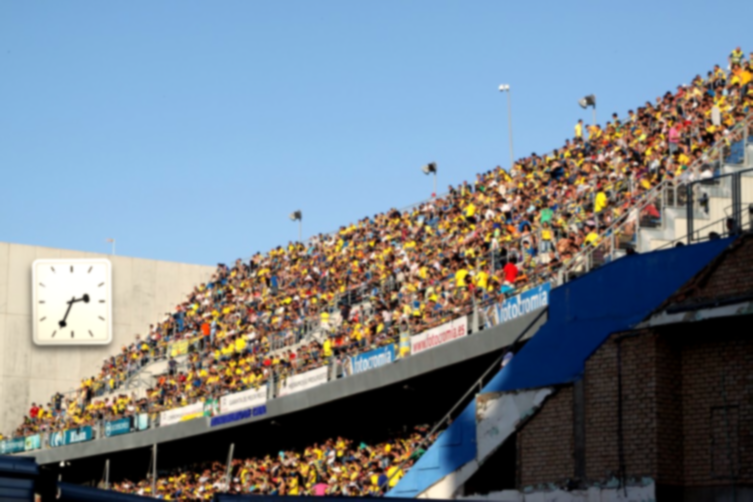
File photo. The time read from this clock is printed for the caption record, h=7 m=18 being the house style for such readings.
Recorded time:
h=2 m=34
